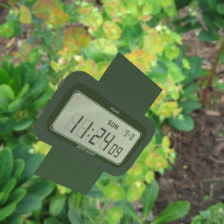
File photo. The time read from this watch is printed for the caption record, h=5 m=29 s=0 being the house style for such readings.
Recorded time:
h=11 m=24 s=9
